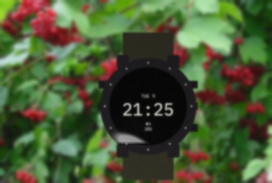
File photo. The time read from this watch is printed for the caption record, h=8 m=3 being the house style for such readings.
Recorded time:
h=21 m=25
